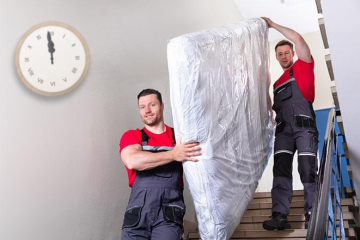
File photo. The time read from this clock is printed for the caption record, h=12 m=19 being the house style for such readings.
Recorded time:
h=11 m=59
